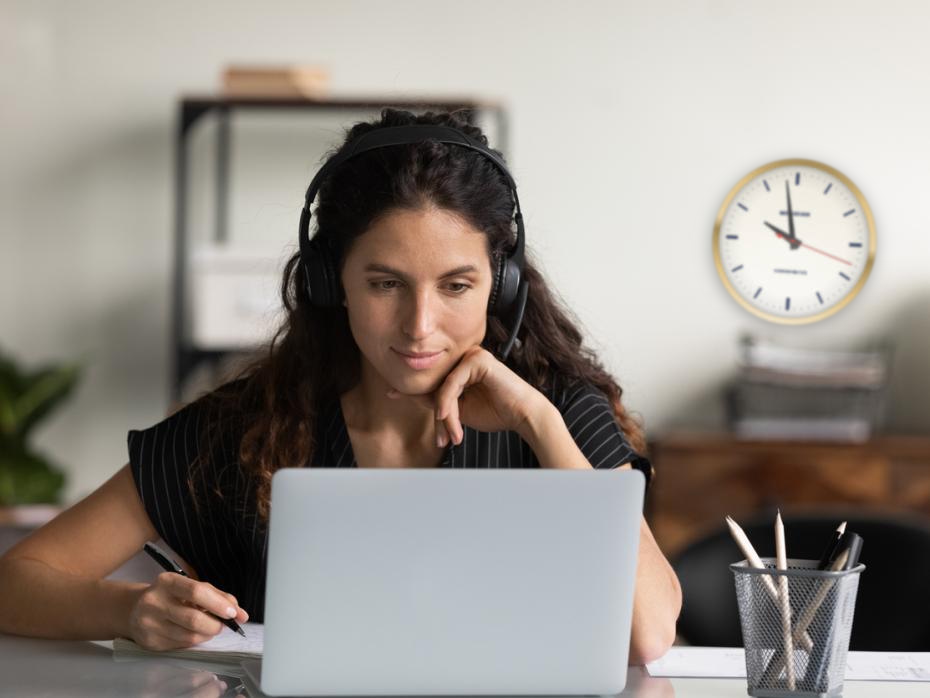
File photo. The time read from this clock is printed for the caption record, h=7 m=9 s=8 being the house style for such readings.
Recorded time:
h=9 m=58 s=18
